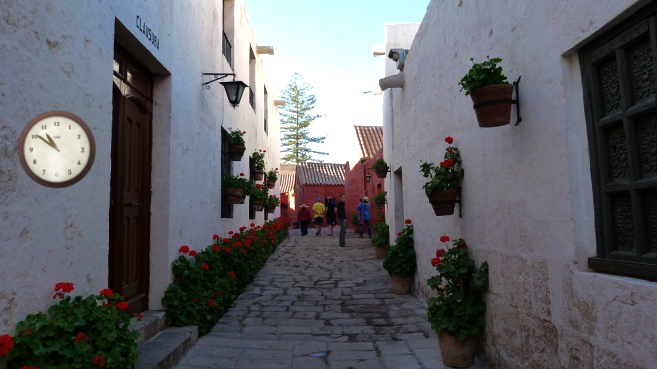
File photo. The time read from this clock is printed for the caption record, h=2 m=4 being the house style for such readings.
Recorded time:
h=10 m=51
